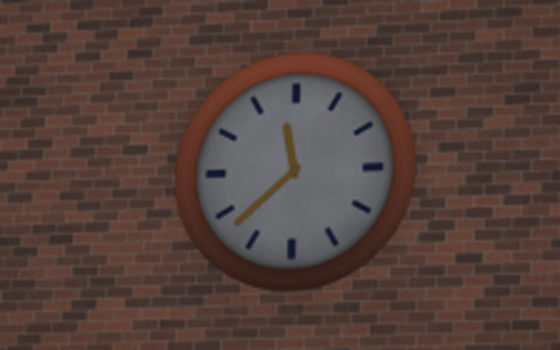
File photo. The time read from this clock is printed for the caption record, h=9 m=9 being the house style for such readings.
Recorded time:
h=11 m=38
